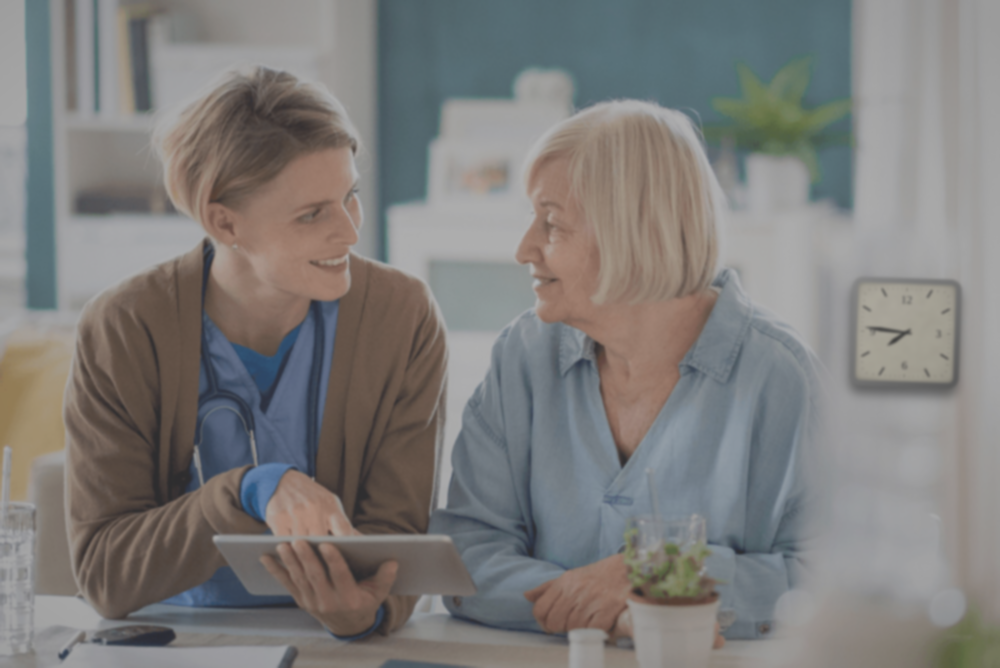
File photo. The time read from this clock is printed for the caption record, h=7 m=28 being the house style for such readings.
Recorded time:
h=7 m=46
